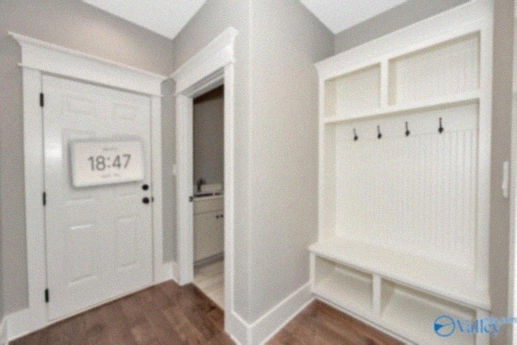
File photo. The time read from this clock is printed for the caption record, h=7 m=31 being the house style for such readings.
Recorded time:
h=18 m=47
